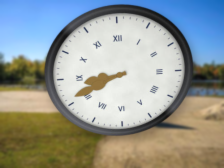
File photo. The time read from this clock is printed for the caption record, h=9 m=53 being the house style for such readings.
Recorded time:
h=8 m=41
